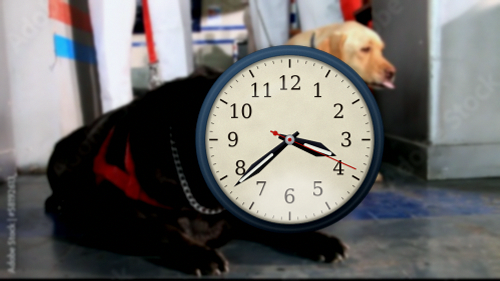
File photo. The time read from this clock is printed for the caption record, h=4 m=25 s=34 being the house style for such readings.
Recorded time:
h=3 m=38 s=19
